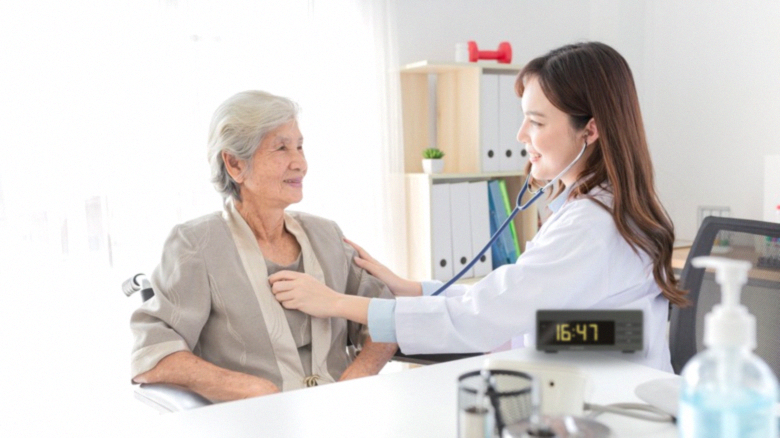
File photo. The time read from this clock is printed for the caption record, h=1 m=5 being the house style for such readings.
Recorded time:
h=16 m=47
